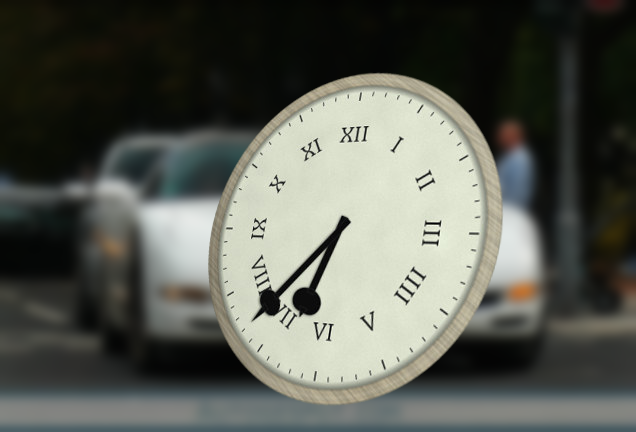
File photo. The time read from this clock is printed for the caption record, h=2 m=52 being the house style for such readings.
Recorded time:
h=6 m=37
